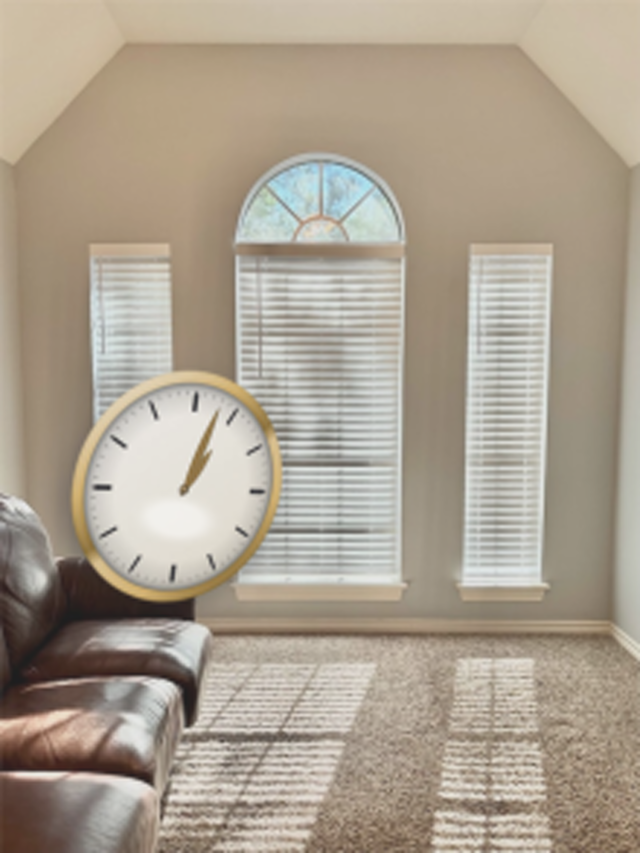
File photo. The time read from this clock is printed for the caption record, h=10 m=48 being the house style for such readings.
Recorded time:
h=1 m=3
